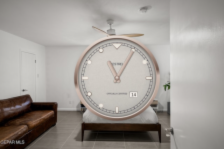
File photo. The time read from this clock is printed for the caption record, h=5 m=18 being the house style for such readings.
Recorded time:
h=11 m=5
